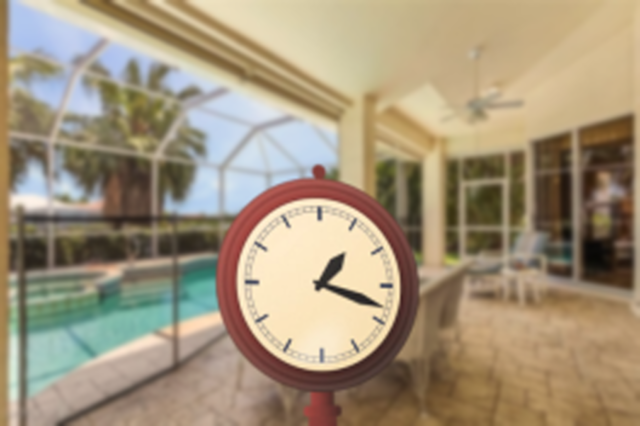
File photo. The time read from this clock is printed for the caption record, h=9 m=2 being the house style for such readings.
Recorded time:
h=1 m=18
